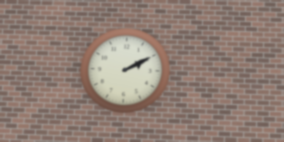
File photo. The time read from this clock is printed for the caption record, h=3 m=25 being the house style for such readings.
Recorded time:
h=2 m=10
